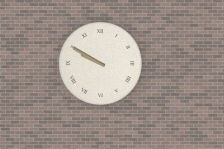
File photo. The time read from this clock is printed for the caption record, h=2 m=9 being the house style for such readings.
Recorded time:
h=9 m=50
